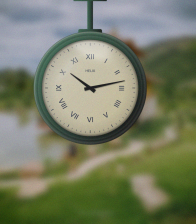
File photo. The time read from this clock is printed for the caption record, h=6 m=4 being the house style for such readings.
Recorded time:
h=10 m=13
